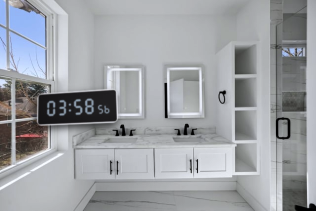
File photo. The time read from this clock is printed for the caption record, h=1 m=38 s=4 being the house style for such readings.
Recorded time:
h=3 m=58 s=56
